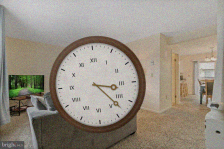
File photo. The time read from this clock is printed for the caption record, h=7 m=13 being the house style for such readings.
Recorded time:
h=3 m=23
